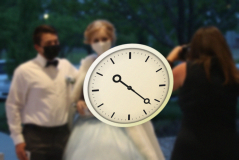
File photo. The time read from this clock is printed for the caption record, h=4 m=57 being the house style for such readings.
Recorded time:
h=10 m=22
